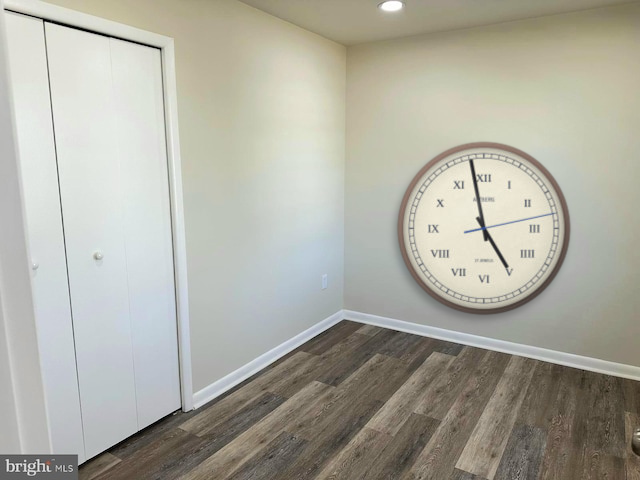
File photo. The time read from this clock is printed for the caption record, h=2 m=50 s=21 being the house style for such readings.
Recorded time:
h=4 m=58 s=13
